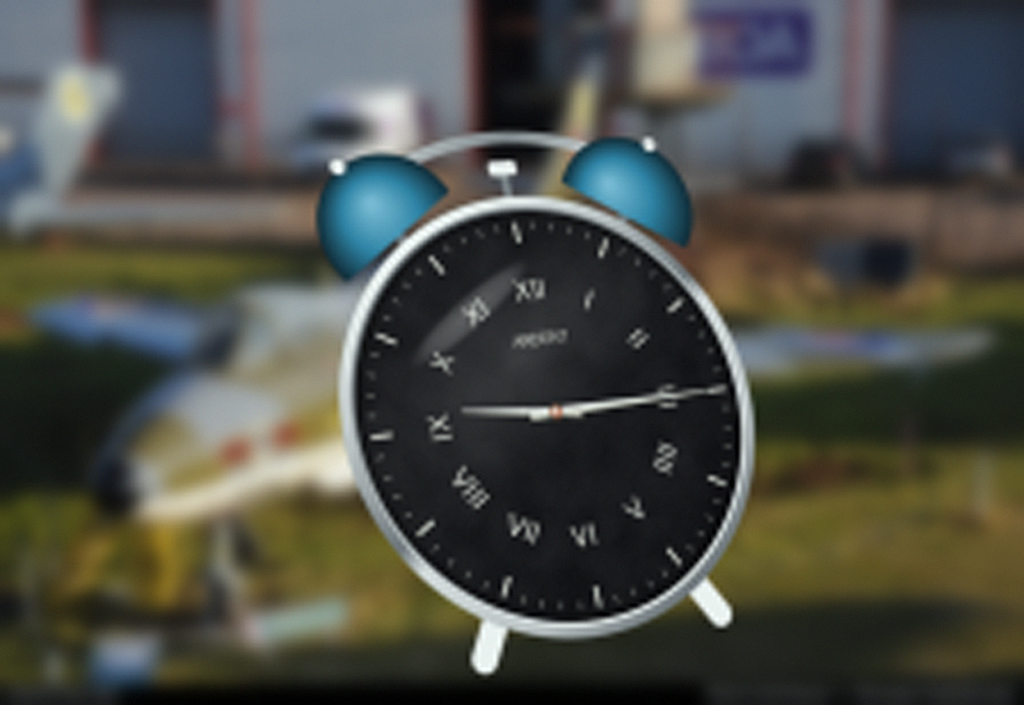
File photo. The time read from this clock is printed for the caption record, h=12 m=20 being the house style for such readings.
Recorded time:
h=9 m=15
